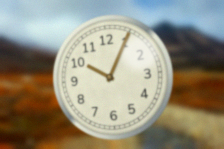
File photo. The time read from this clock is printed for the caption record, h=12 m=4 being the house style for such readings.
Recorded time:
h=10 m=5
